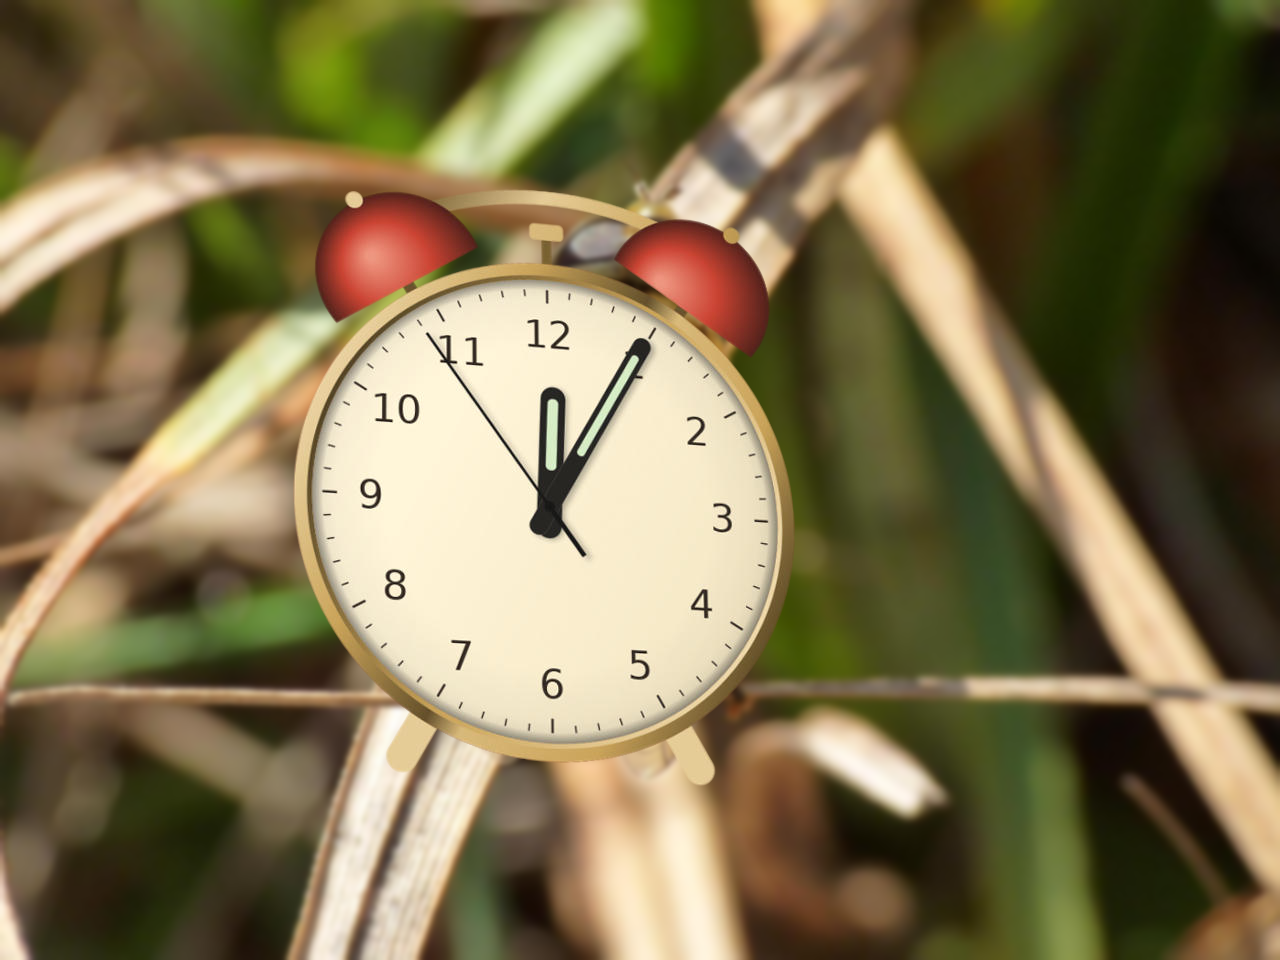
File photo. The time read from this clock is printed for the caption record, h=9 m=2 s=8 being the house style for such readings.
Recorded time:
h=12 m=4 s=54
